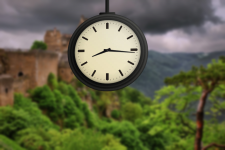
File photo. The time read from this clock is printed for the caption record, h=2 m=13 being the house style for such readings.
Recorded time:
h=8 m=16
